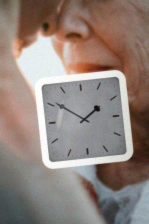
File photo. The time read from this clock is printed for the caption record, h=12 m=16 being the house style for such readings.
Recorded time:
h=1 m=51
